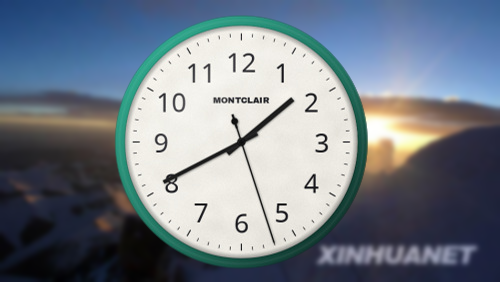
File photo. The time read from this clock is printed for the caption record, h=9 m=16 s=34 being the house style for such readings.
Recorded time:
h=1 m=40 s=27
